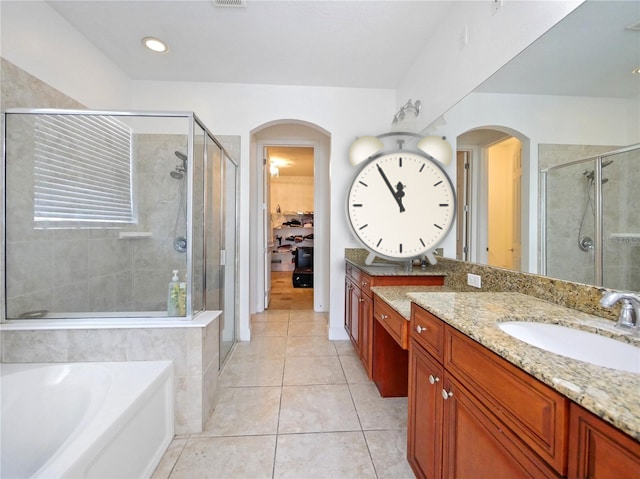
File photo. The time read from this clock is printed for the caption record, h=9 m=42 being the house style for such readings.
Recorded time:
h=11 m=55
